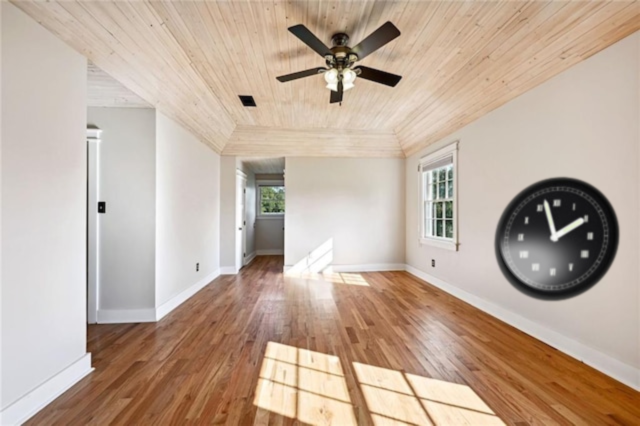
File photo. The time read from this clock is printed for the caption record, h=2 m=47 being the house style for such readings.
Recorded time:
h=1 m=57
